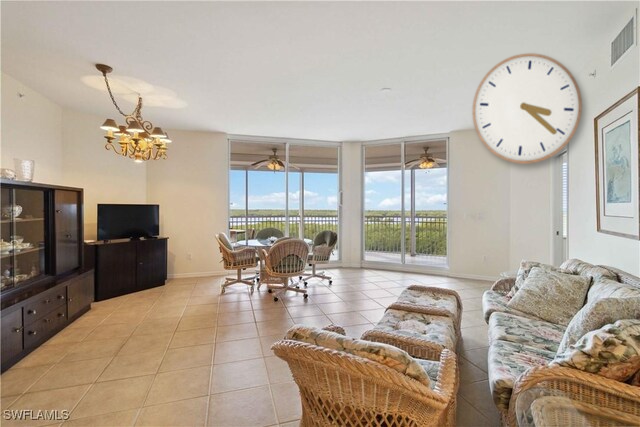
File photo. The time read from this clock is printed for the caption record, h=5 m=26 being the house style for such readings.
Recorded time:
h=3 m=21
